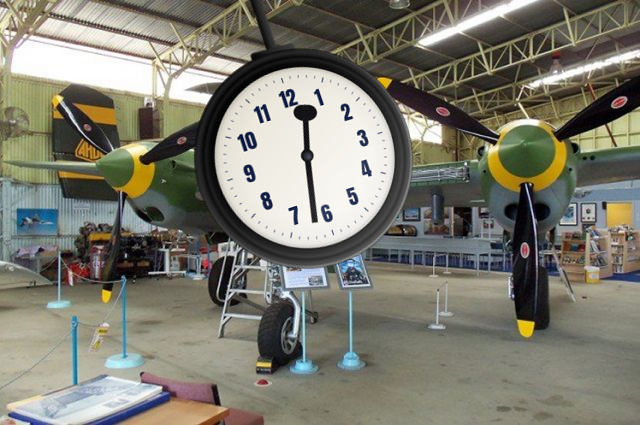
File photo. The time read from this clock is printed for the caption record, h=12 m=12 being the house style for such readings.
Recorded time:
h=12 m=32
